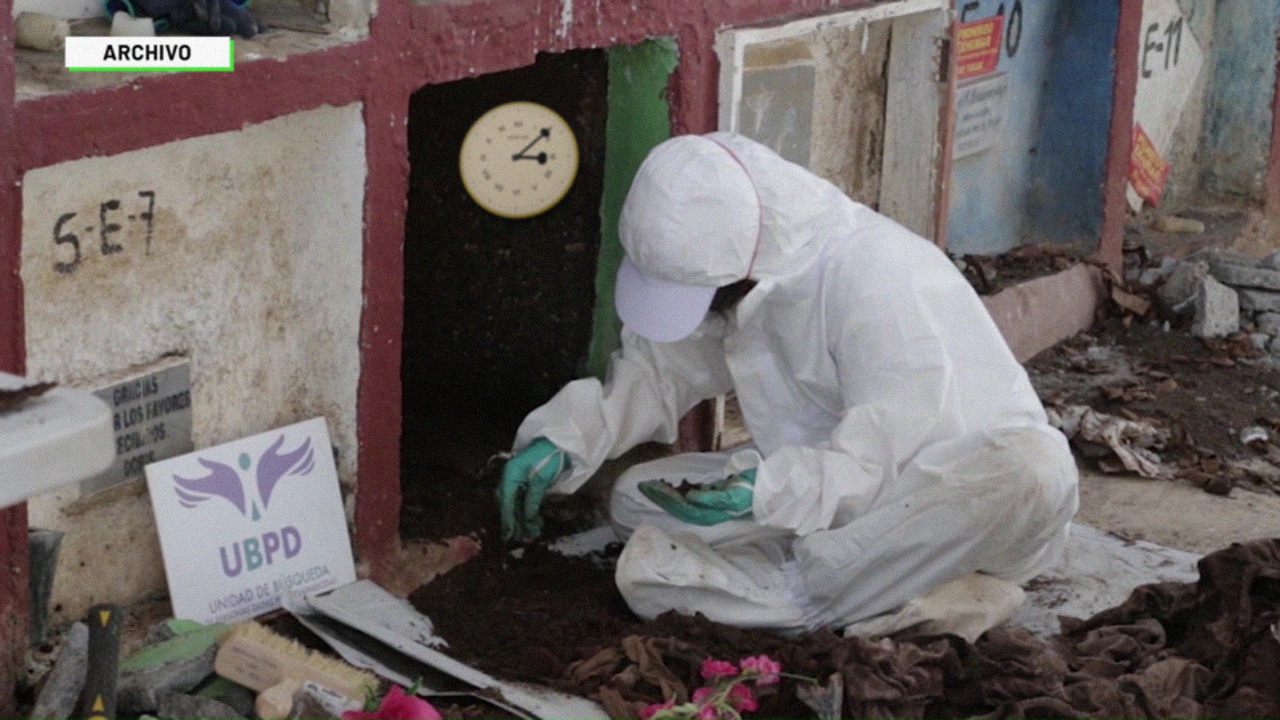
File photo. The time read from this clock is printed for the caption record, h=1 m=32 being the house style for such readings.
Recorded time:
h=3 m=8
